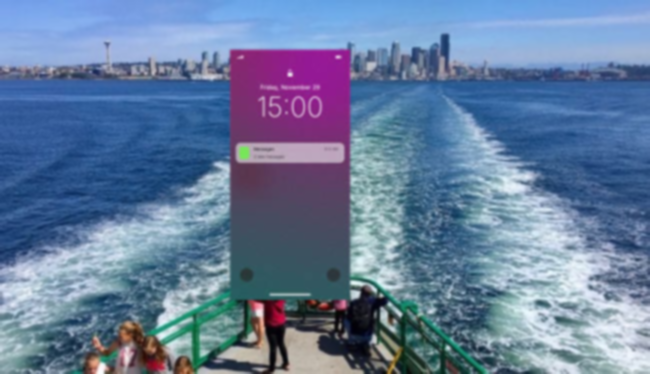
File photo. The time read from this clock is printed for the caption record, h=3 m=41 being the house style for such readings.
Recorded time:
h=15 m=0
